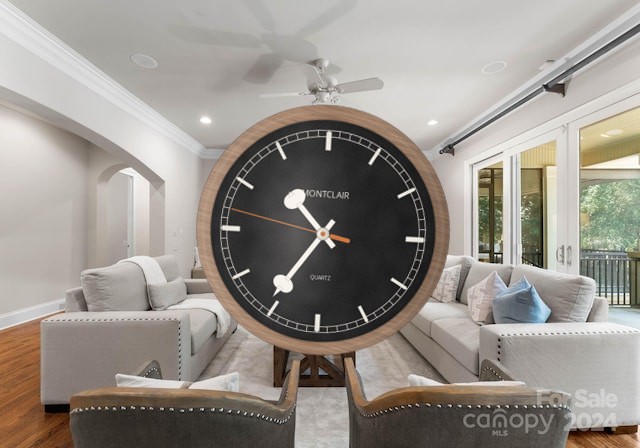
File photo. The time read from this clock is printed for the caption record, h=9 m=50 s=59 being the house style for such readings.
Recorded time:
h=10 m=35 s=47
